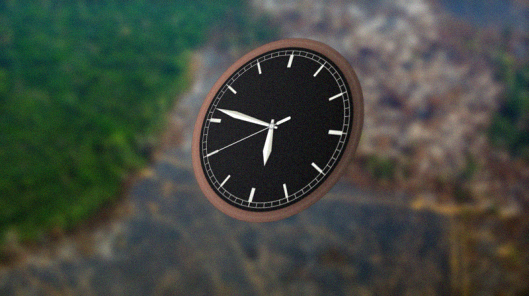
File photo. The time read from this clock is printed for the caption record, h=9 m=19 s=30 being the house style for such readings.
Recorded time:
h=5 m=46 s=40
